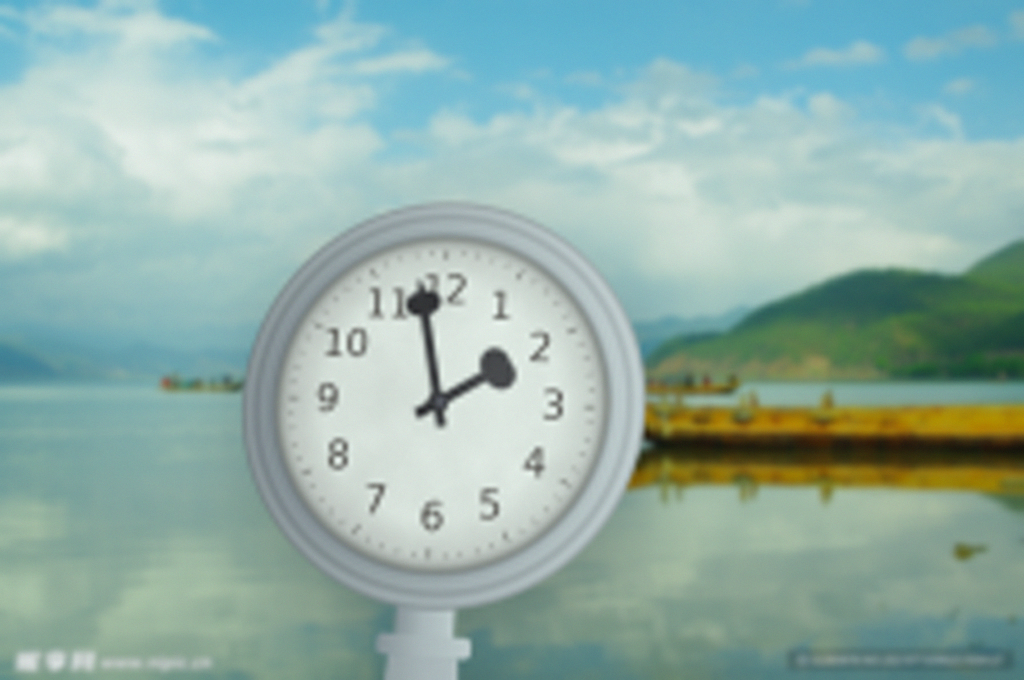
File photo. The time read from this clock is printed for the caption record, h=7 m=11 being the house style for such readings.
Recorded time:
h=1 m=58
